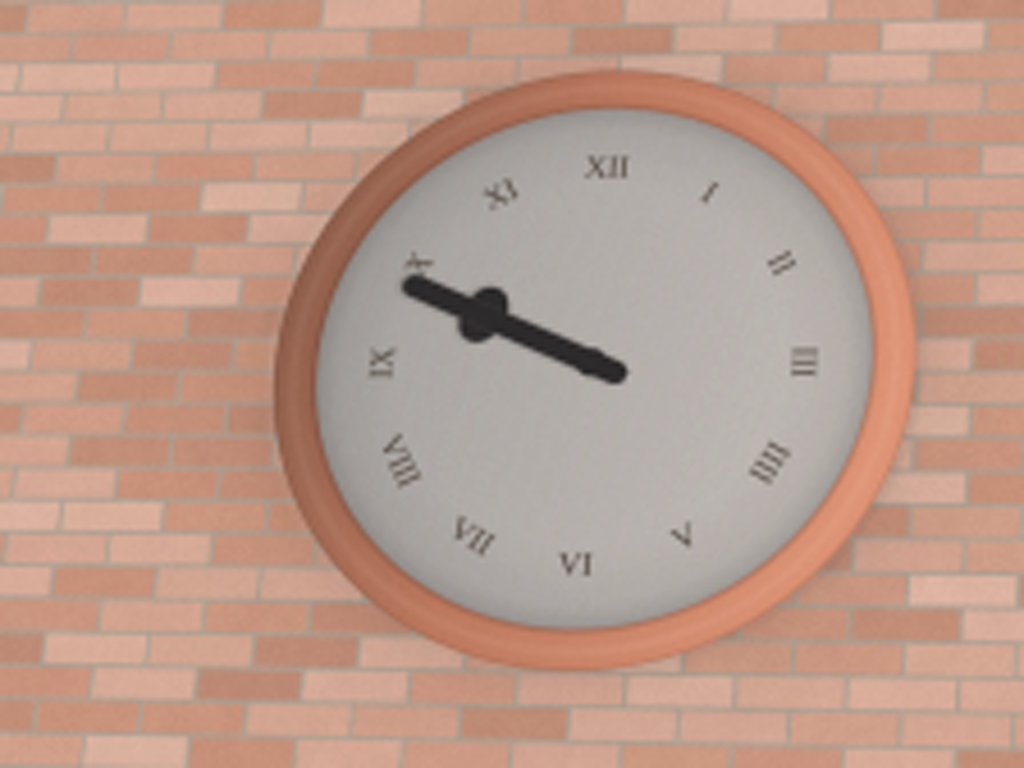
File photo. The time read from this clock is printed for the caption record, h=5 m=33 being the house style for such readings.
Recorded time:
h=9 m=49
